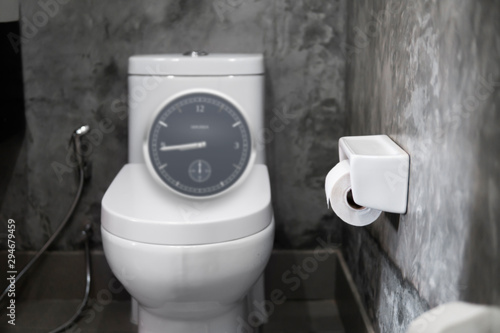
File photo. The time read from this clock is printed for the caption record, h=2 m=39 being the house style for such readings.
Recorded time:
h=8 m=44
